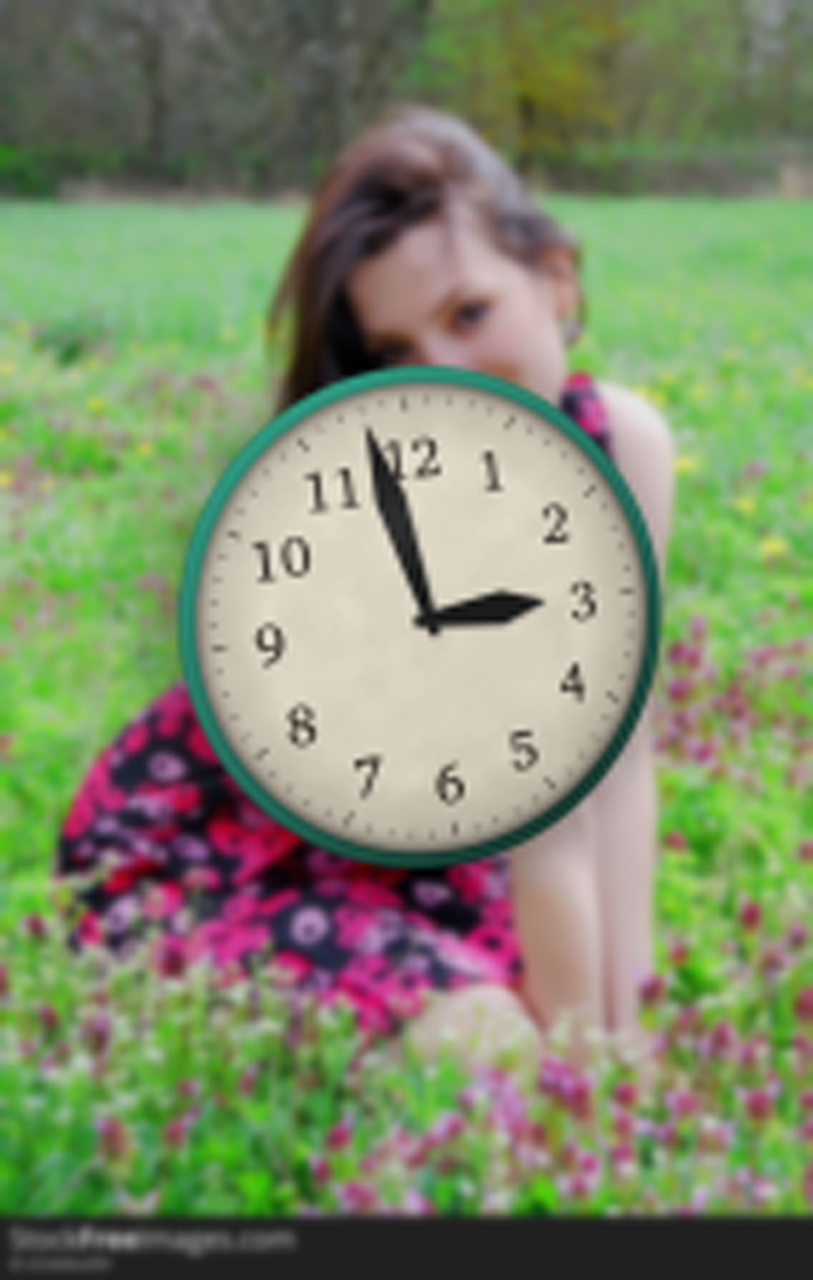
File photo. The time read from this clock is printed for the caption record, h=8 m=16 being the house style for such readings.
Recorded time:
h=2 m=58
